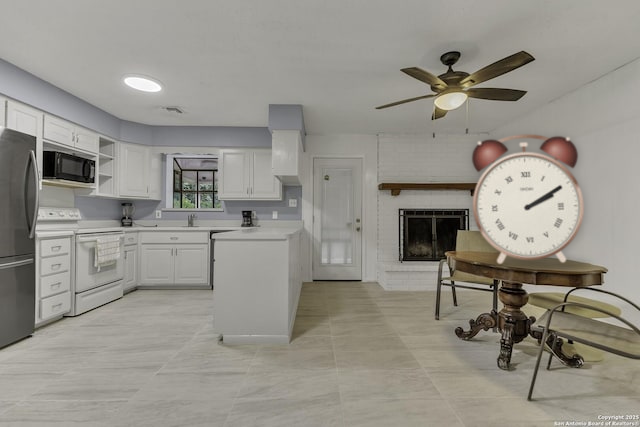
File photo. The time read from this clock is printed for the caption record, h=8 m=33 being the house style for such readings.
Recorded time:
h=2 m=10
